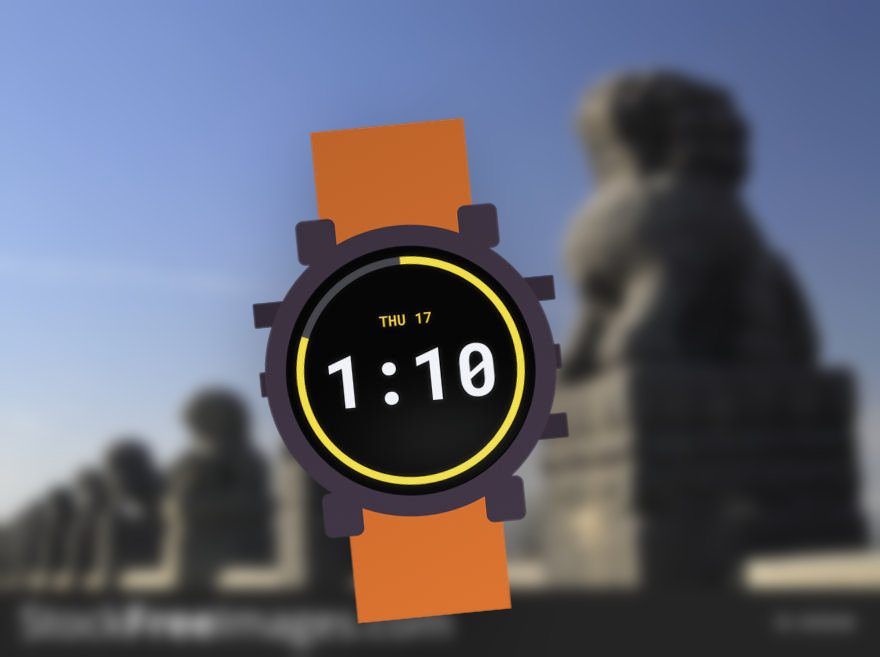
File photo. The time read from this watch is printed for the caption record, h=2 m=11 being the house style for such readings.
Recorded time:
h=1 m=10
